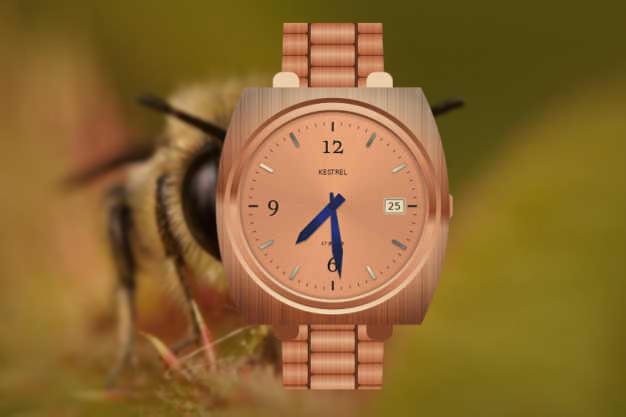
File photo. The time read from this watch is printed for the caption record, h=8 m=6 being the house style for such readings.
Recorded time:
h=7 m=29
